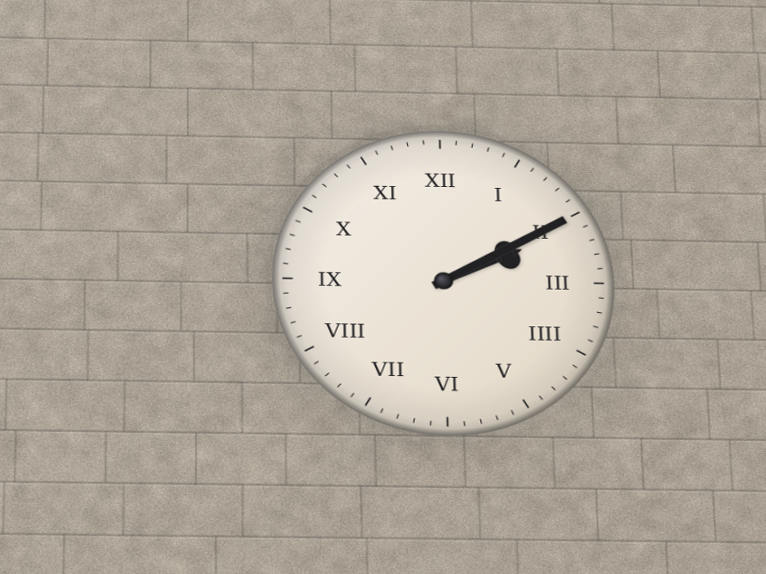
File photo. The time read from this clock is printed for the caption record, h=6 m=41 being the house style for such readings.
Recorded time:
h=2 m=10
